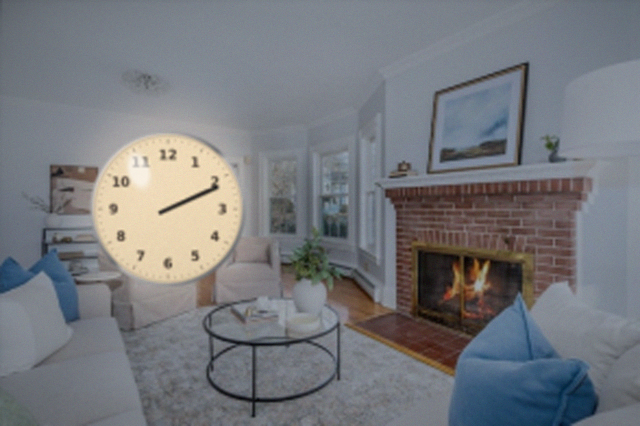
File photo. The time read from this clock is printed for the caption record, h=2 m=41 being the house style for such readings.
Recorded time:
h=2 m=11
